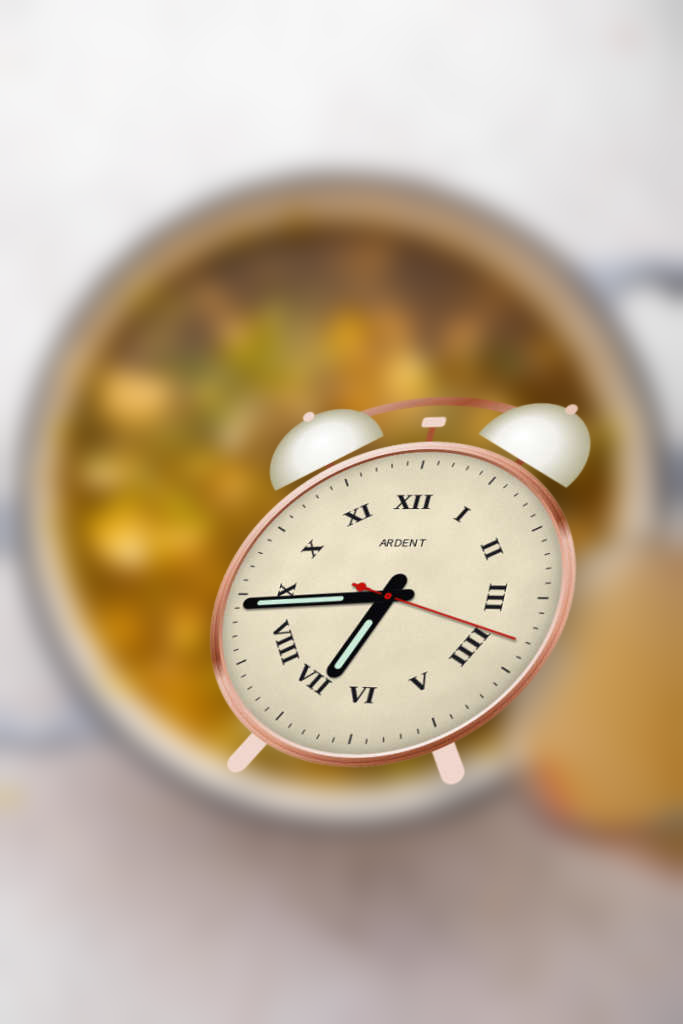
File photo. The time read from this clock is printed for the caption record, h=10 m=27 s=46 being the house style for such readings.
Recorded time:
h=6 m=44 s=18
